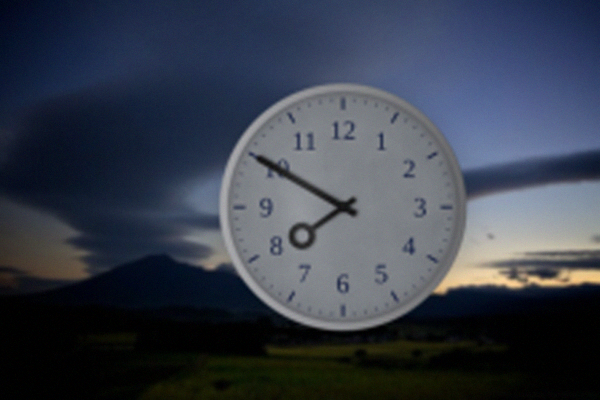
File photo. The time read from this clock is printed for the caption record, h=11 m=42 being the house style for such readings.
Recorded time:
h=7 m=50
